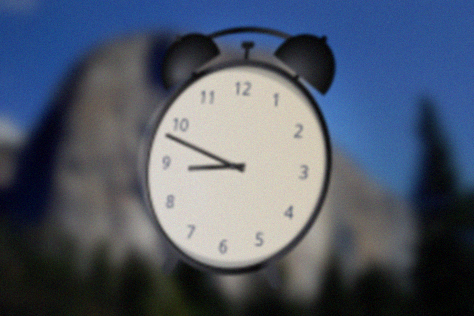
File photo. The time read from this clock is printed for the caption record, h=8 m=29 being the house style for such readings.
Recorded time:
h=8 m=48
